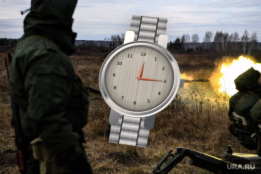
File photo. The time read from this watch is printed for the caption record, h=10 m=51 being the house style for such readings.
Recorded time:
h=12 m=15
